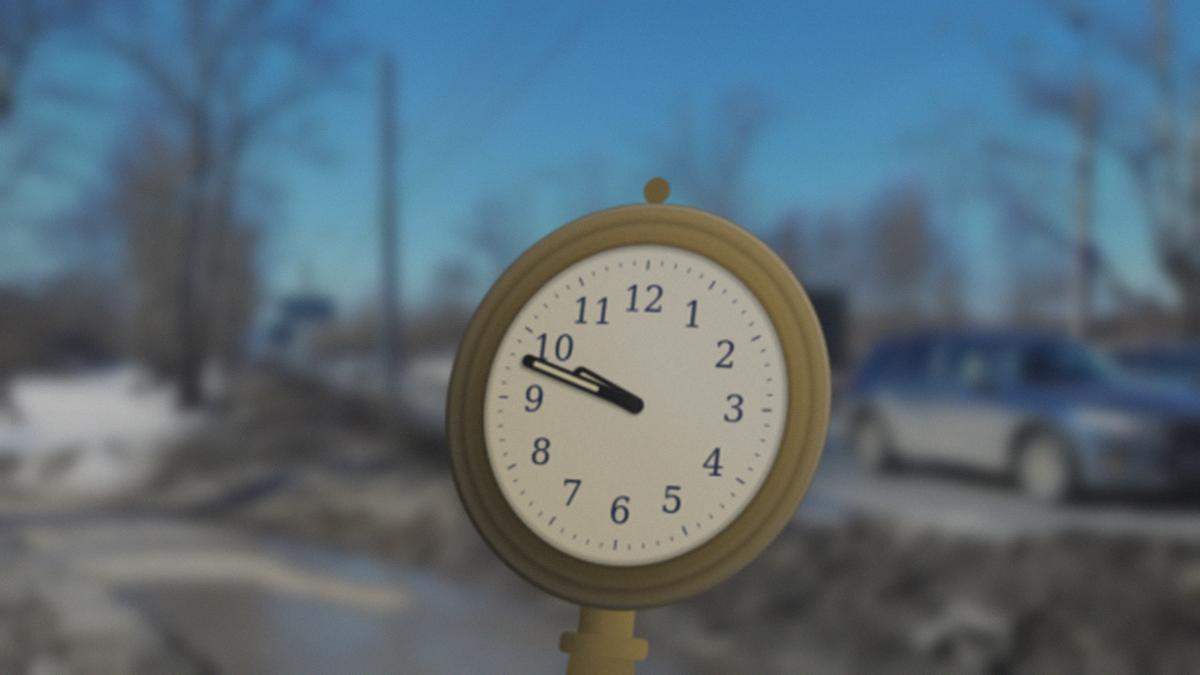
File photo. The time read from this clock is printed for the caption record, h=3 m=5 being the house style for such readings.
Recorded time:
h=9 m=48
